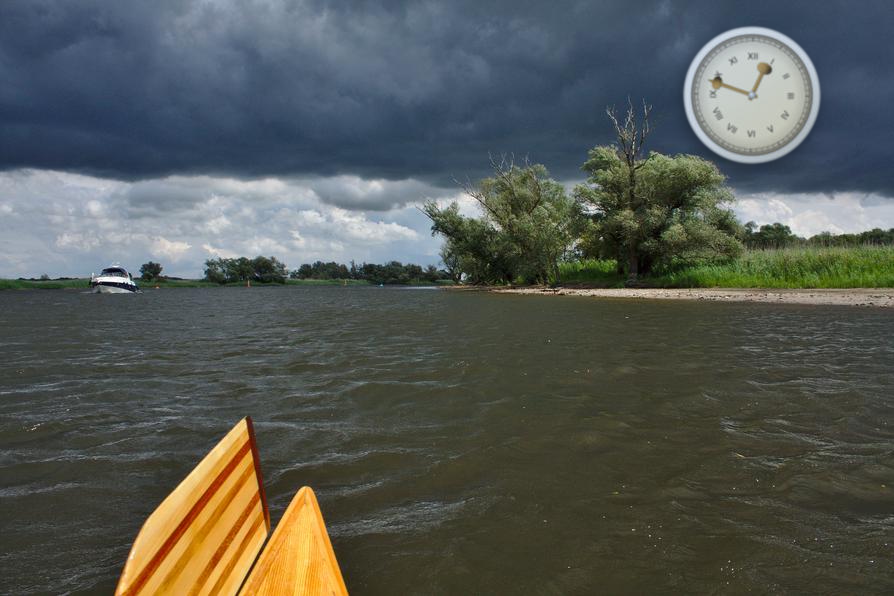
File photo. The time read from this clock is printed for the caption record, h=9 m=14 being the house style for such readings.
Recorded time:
h=12 m=48
